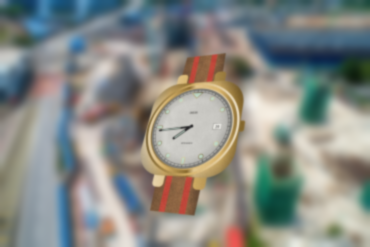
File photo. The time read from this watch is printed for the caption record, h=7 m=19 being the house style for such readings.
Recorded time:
h=7 m=44
